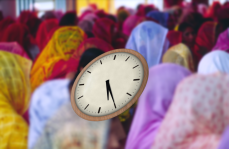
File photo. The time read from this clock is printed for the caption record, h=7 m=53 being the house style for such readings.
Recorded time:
h=5 m=25
